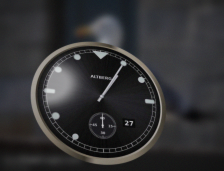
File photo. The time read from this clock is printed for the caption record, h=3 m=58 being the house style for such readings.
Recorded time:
h=1 m=5
